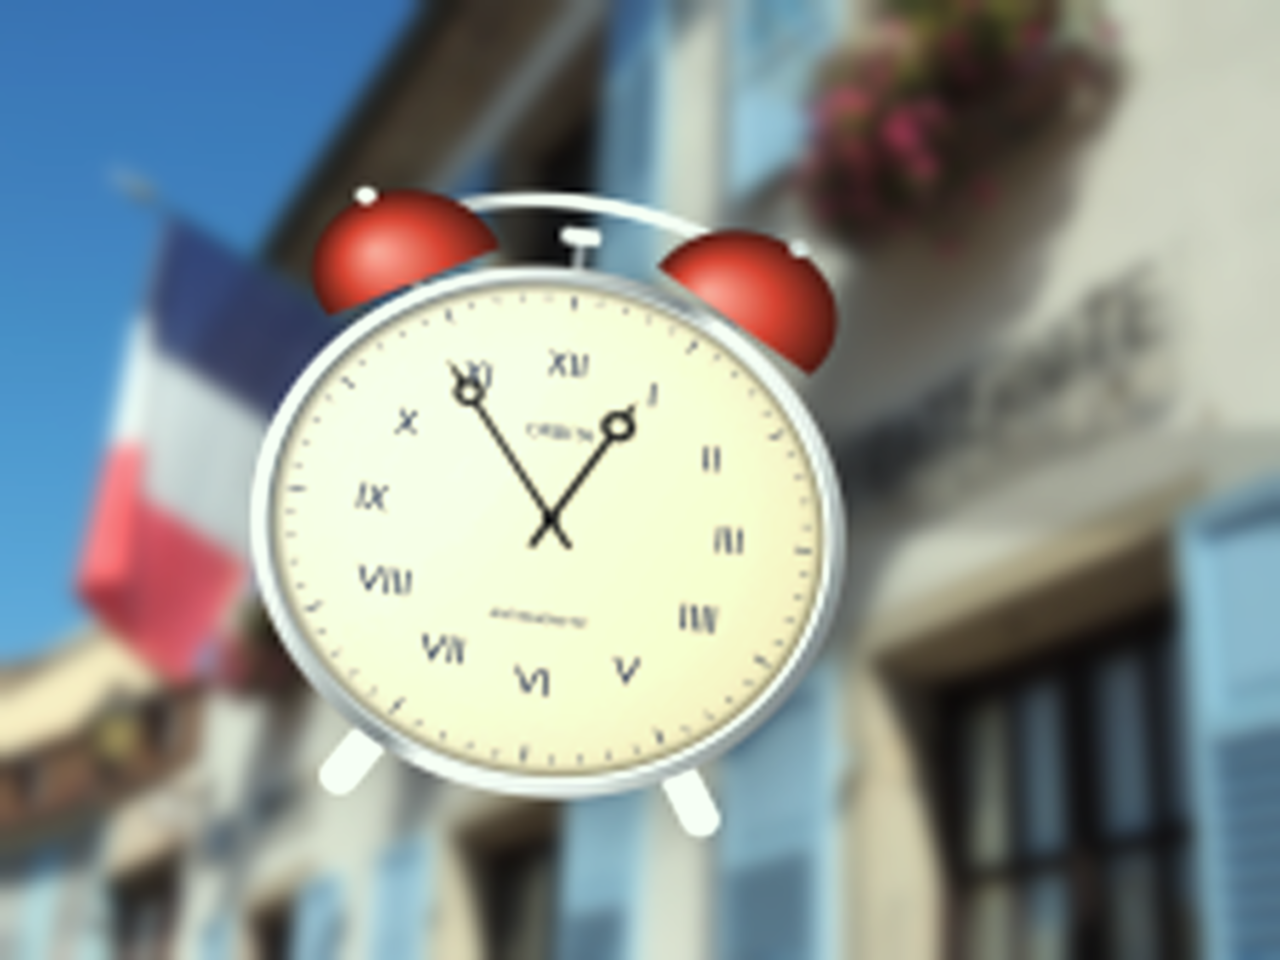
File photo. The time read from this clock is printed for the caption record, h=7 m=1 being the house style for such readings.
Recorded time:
h=12 m=54
